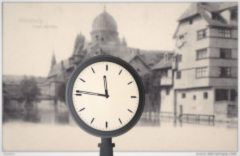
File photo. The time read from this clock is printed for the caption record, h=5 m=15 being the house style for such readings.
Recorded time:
h=11 m=46
